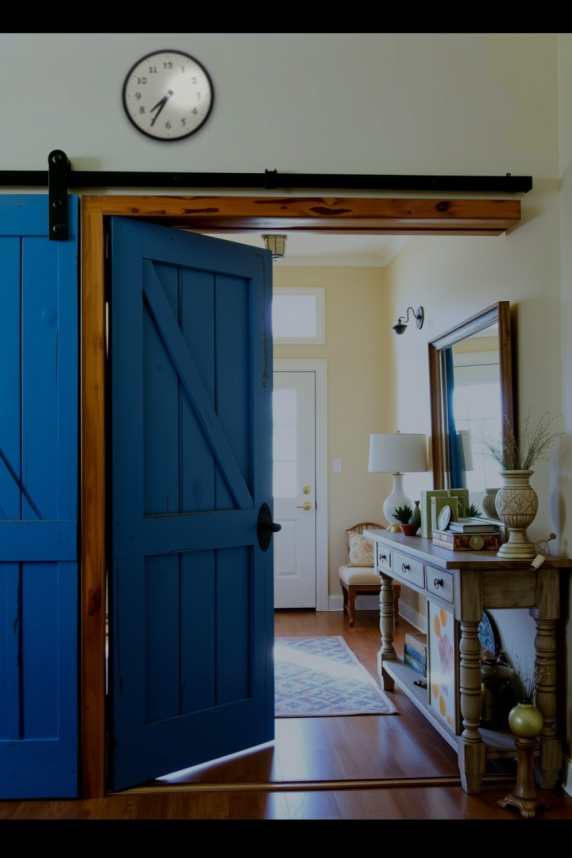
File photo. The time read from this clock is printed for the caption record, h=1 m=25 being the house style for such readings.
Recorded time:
h=7 m=35
